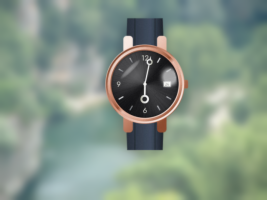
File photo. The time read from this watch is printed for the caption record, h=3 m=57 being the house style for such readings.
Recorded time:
h=6 m=2
